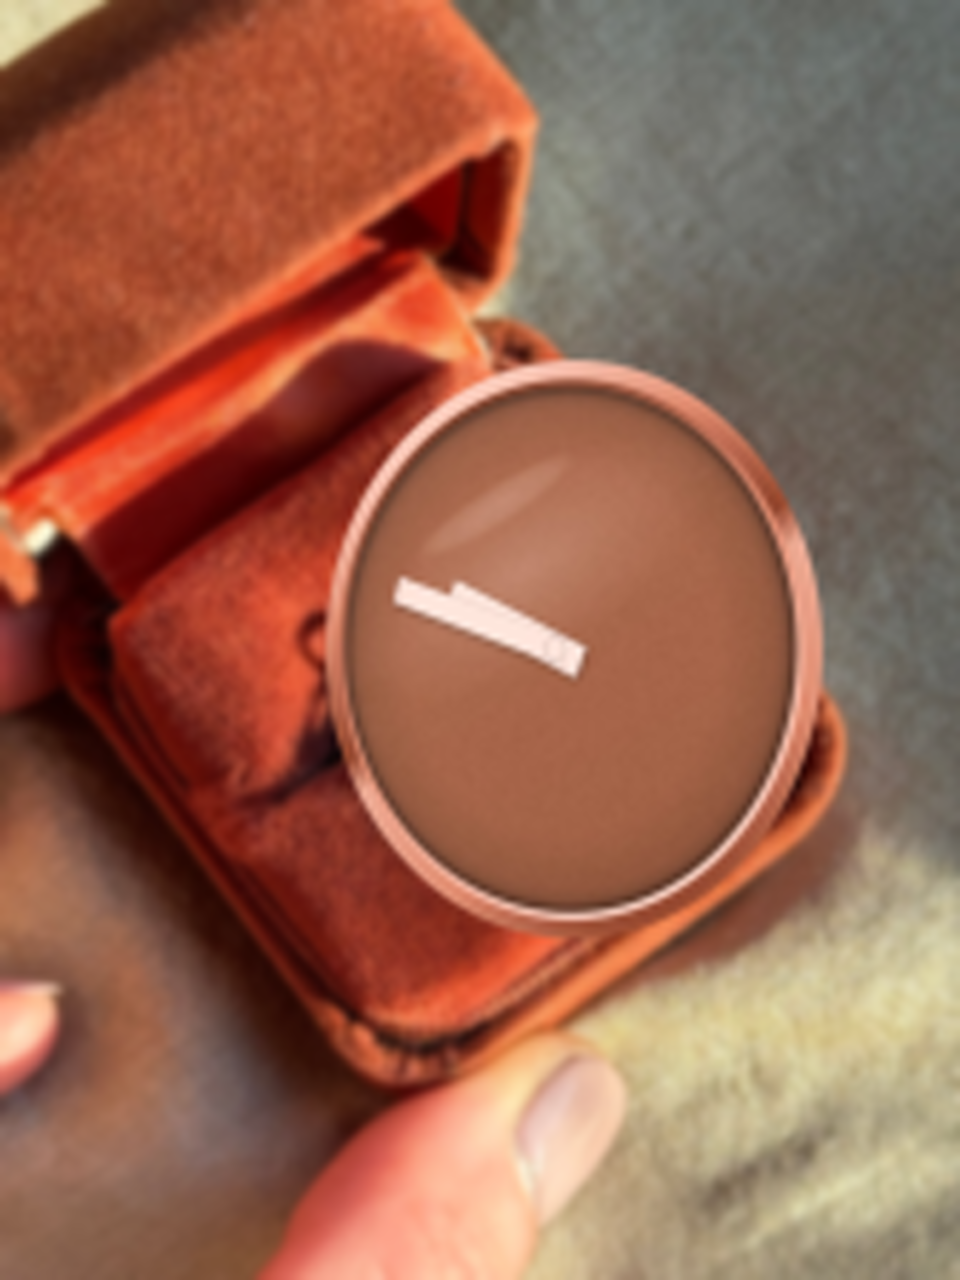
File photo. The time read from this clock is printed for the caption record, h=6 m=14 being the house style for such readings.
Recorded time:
h=9 m=48
